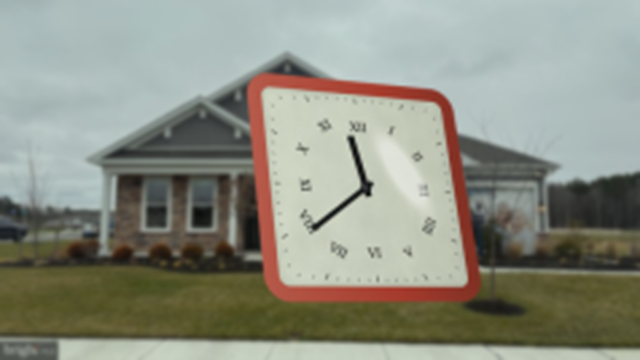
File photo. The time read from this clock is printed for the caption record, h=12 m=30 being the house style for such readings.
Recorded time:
h=11 m=39
